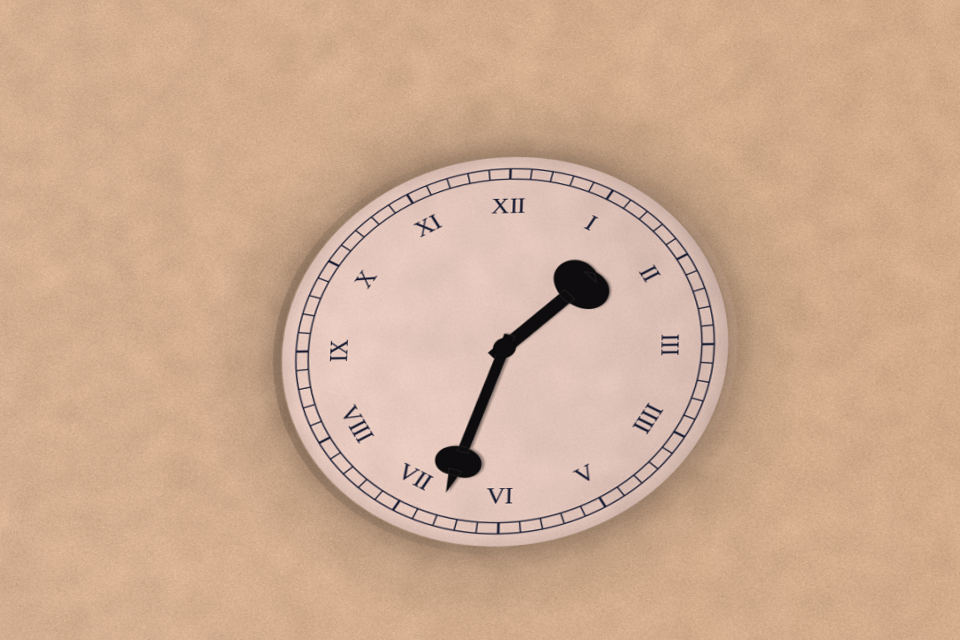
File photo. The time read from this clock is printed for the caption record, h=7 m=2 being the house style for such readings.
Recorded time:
h=1 m=33
